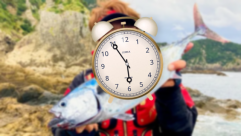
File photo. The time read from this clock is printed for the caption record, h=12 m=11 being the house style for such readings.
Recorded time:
h=5 m=55
